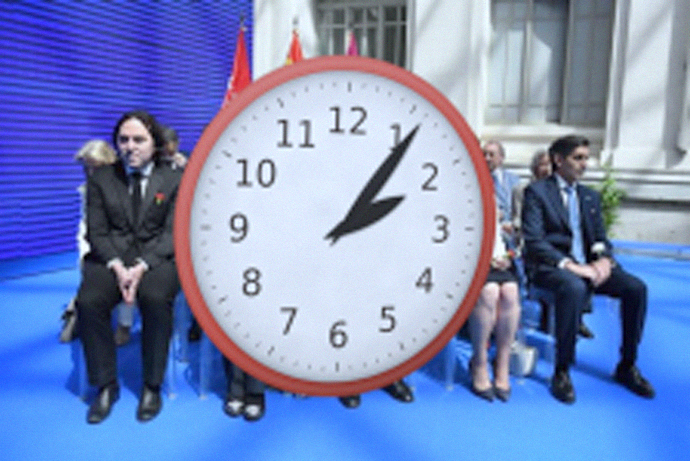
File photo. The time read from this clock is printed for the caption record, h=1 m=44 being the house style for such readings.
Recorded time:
h=2 m=6
